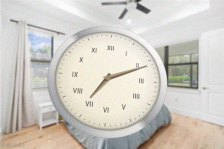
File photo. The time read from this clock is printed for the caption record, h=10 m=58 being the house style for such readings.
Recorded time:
h=7 m=11
